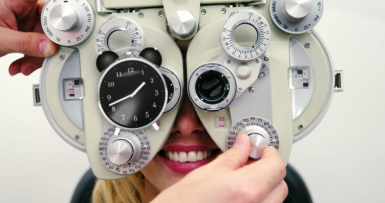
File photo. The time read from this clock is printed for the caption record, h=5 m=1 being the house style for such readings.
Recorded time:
h=1 m=42
